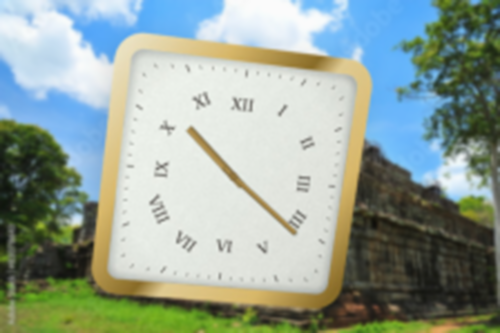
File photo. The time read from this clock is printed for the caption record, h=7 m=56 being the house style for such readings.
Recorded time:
h=10 m=21
